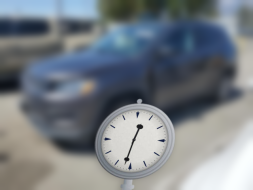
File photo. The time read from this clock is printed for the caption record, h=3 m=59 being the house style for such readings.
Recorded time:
h=12 m=32
